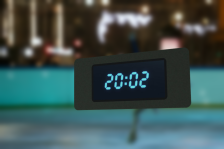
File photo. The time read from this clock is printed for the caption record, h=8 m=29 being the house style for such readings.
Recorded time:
h=20 m=2
